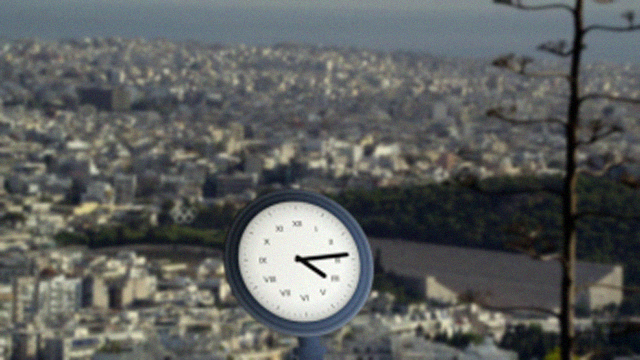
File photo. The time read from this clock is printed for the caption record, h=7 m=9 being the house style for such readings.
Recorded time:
h=4 m=14
